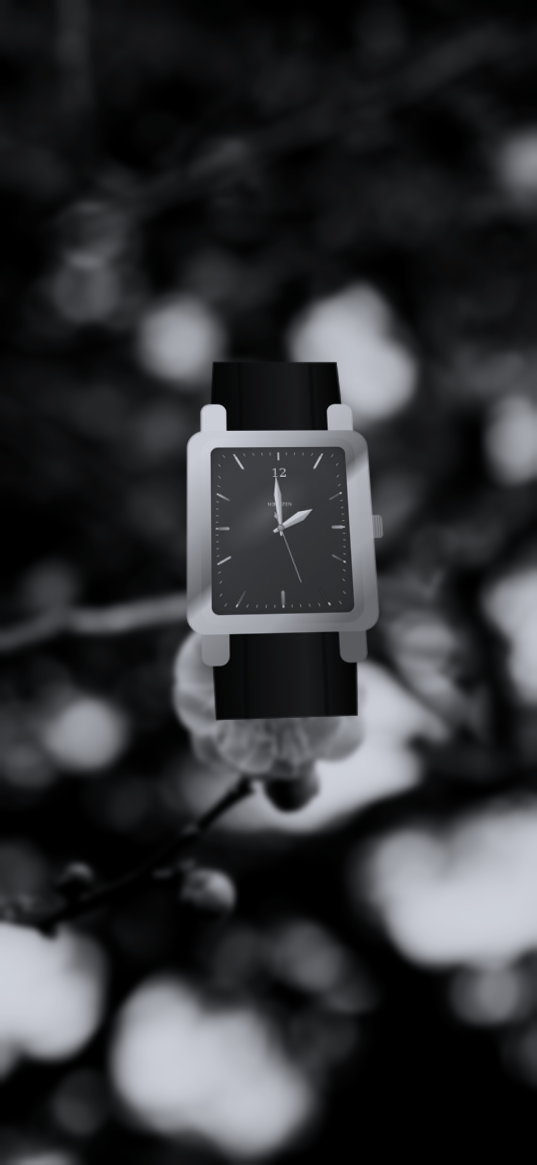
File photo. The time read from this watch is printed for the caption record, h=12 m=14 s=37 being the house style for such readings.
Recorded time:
h=1 m=59 s=27
